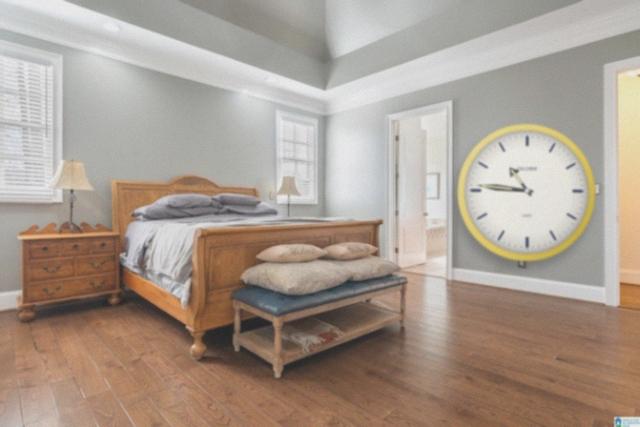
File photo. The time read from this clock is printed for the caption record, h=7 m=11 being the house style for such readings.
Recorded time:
h=10 m=46
